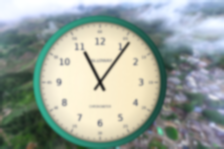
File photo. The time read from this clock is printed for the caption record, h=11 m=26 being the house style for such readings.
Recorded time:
h=11 m=6
